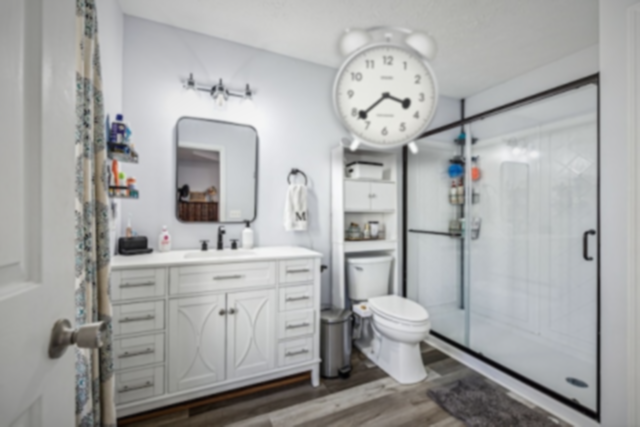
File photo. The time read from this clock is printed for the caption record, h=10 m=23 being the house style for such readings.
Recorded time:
h=3 m=38
